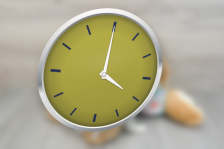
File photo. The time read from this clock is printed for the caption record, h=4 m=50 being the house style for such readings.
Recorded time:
h=4 m=0
